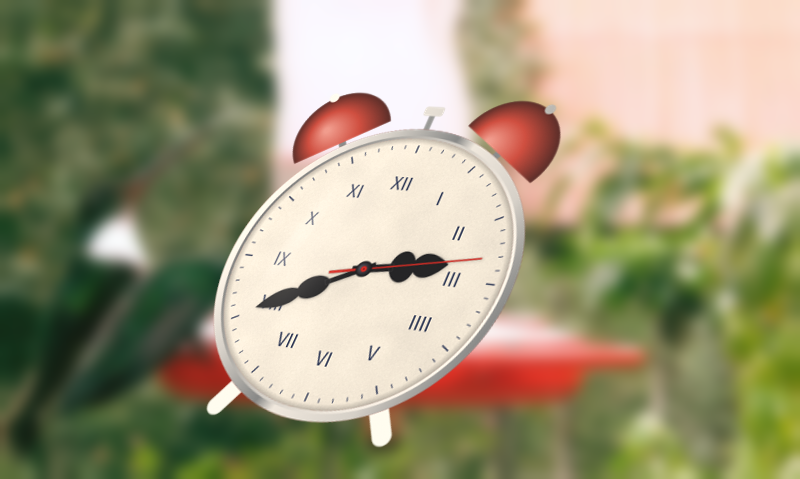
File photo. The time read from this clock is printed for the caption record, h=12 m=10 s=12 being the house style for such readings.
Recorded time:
h=2 m=40 s=13
